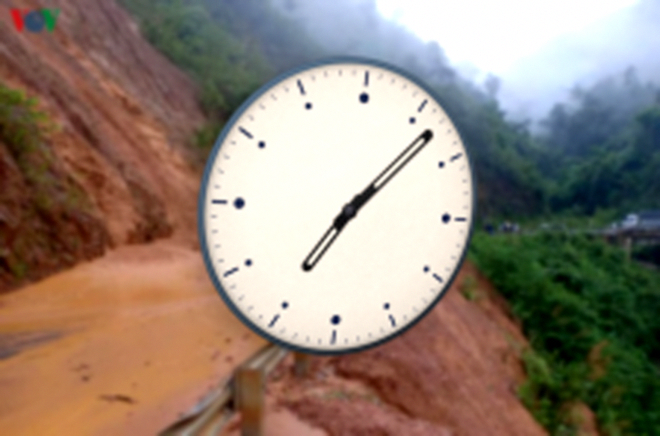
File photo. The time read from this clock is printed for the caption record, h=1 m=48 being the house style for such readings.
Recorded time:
h=7 m=7
